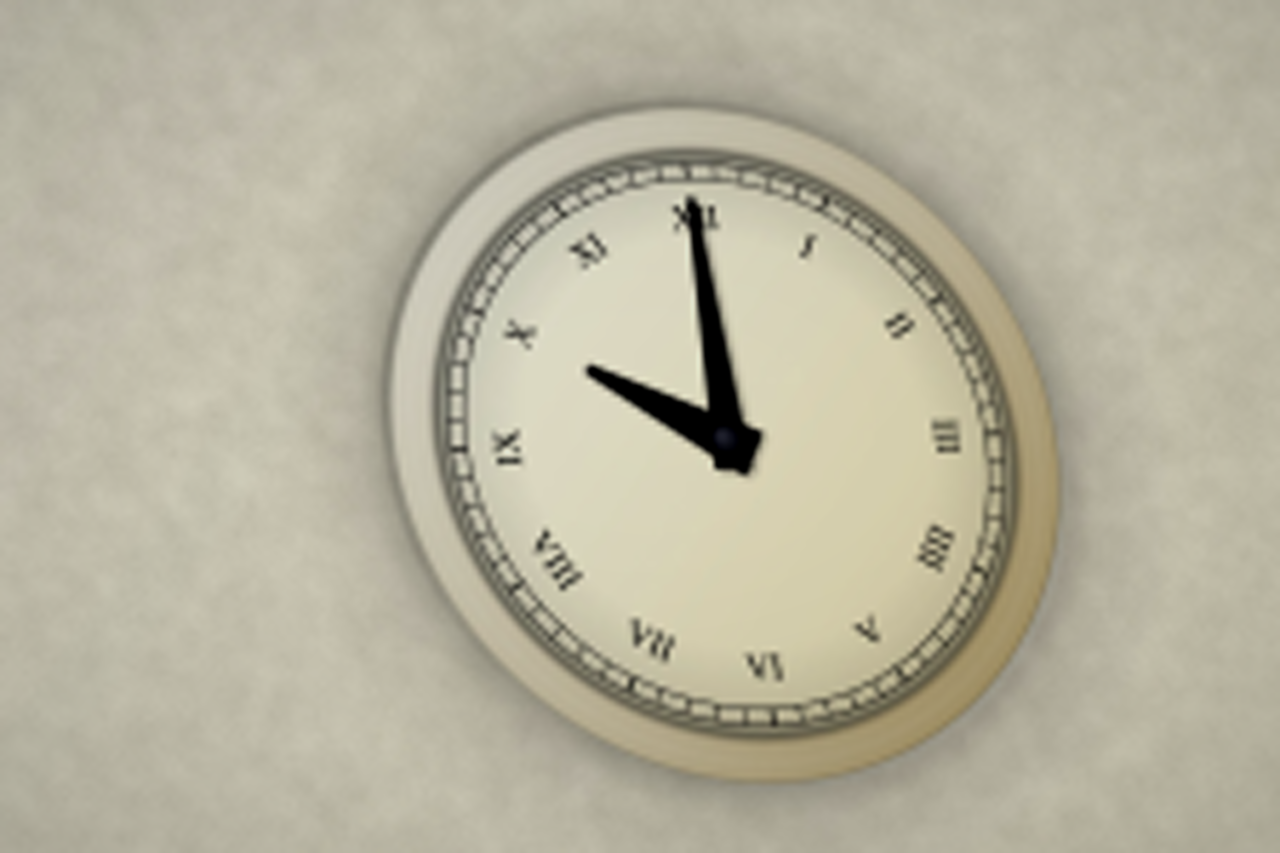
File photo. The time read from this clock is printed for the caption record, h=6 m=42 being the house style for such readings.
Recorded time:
h=10 m=0
